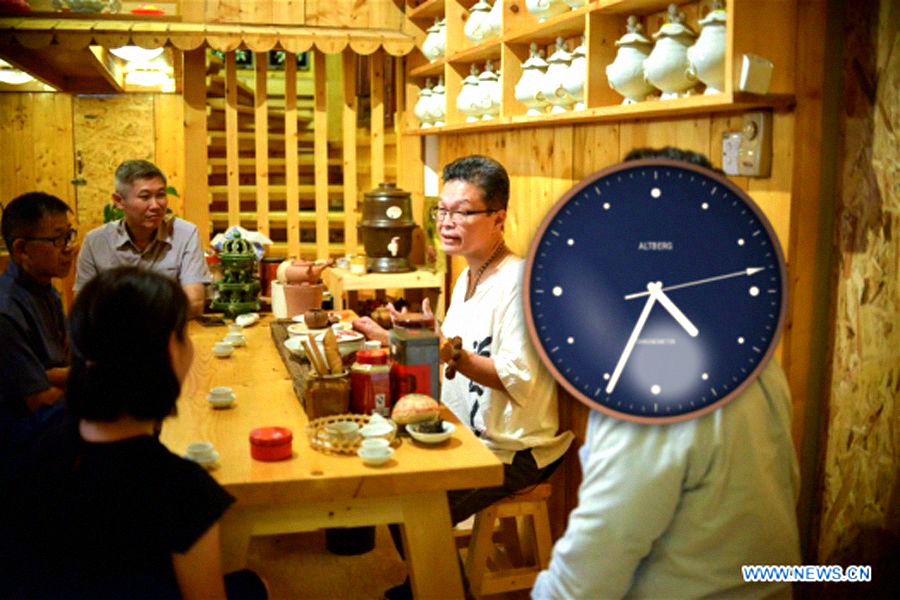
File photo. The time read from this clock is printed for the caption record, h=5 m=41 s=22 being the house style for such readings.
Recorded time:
h=4 m=34 s=13
